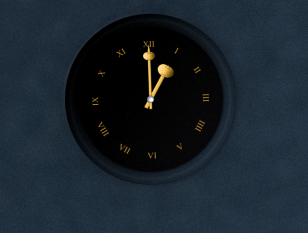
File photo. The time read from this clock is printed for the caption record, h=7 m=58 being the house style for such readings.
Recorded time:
h=1 m=0
